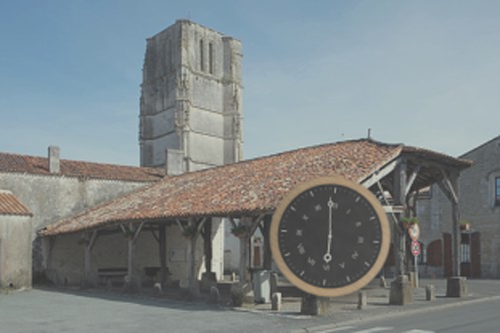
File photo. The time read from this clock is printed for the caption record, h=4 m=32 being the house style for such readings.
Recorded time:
h=5 m=59
